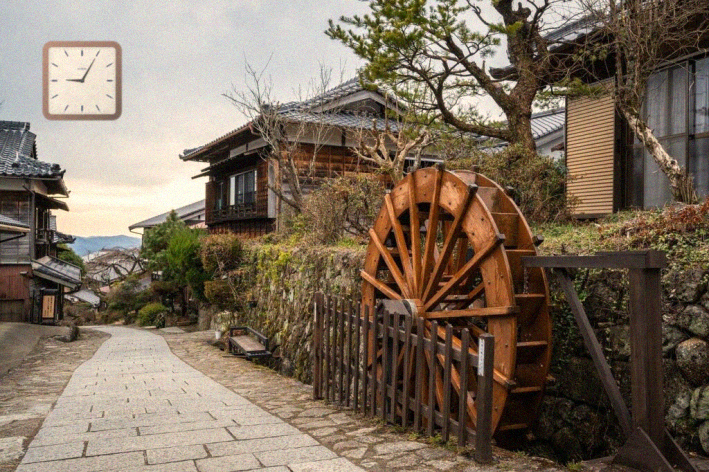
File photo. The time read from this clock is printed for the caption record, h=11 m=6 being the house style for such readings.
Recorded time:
h=9 m=5
